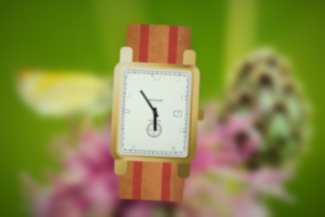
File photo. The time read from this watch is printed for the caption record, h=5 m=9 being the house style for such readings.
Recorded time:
h=5 m=54
